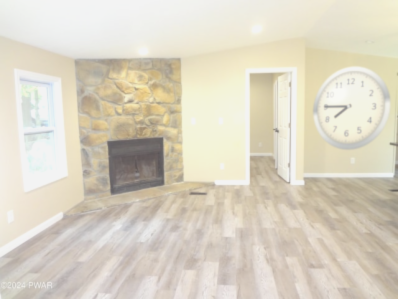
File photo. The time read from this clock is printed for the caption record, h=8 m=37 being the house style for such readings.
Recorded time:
h=7 m=45
